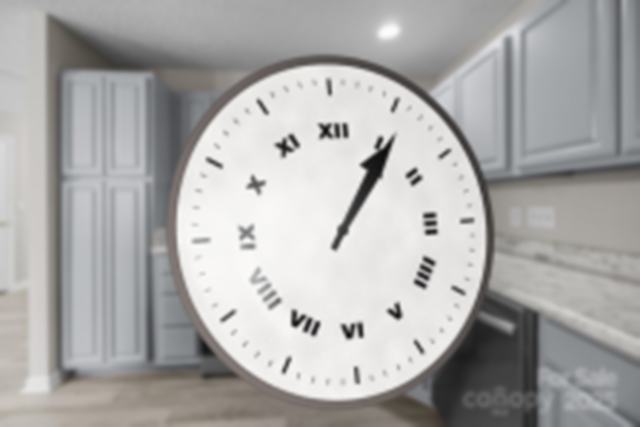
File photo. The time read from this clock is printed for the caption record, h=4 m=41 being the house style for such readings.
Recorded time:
h=1 m=6
